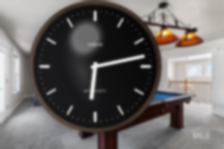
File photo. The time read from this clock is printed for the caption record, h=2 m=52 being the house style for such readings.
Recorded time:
h=6 m=13
